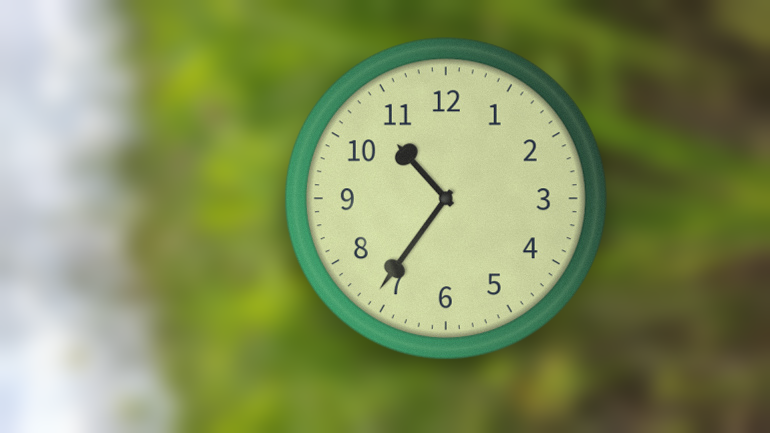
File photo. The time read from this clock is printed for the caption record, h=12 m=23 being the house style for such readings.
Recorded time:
h=10 m=36
